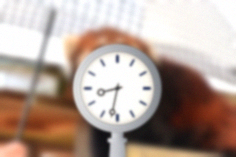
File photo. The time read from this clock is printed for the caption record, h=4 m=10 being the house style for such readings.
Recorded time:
h=8 m=32
